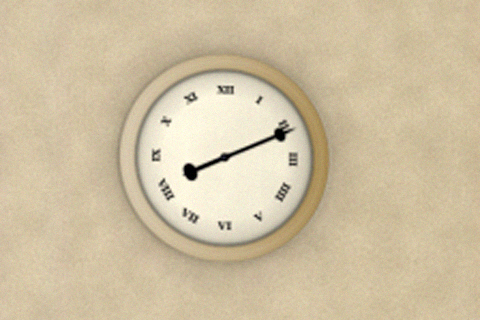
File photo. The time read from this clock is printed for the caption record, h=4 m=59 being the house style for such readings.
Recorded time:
h=8 m=11
